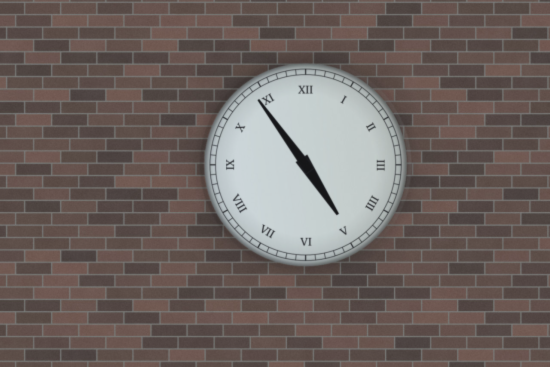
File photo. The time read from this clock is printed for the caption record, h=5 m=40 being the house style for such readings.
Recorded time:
h=4 m=54
